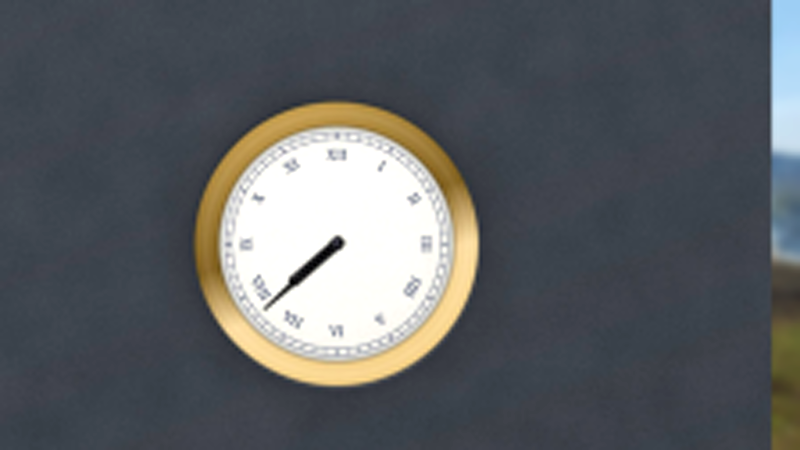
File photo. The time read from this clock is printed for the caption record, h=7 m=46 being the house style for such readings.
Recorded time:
h=7 m=38
